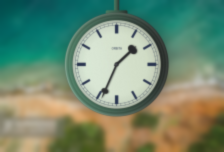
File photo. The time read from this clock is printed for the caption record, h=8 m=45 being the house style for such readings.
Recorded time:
h=1 m=34
